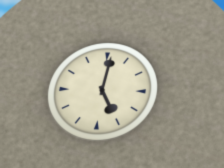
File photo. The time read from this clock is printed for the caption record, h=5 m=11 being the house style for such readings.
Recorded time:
h=5 m=1
